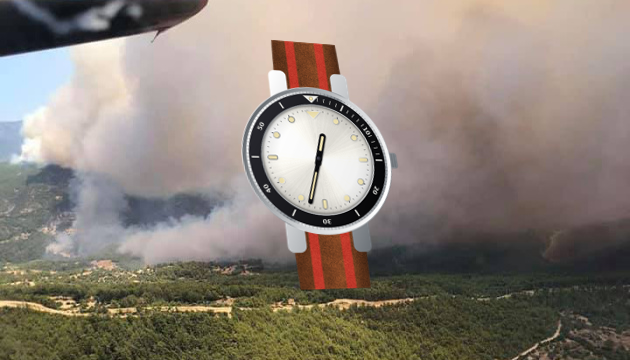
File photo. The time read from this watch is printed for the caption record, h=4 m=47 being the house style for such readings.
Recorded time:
h=12 m=33
